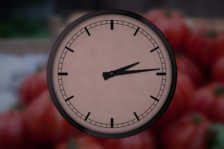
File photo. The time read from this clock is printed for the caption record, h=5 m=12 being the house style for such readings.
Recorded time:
h=2 m=14
